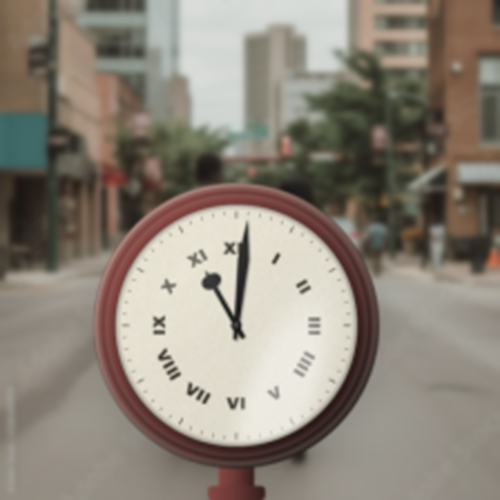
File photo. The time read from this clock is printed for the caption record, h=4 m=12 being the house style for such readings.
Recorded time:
h=11 m=1
